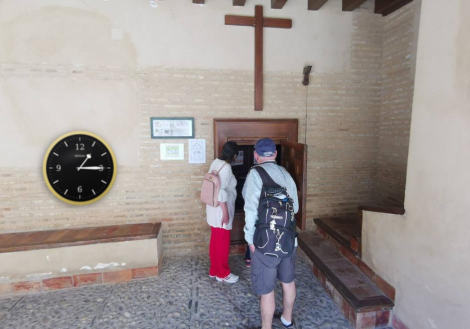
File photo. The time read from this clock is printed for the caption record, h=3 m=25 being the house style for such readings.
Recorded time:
h=1 m=15
